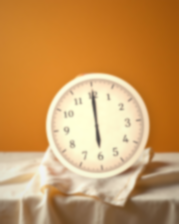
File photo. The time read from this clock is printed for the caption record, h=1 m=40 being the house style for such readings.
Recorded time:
h=6 m=0
